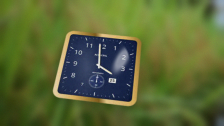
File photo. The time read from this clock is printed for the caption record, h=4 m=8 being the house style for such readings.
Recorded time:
h=3 m=59
